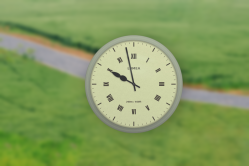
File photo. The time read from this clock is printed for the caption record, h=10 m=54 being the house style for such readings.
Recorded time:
h=9 m=58
